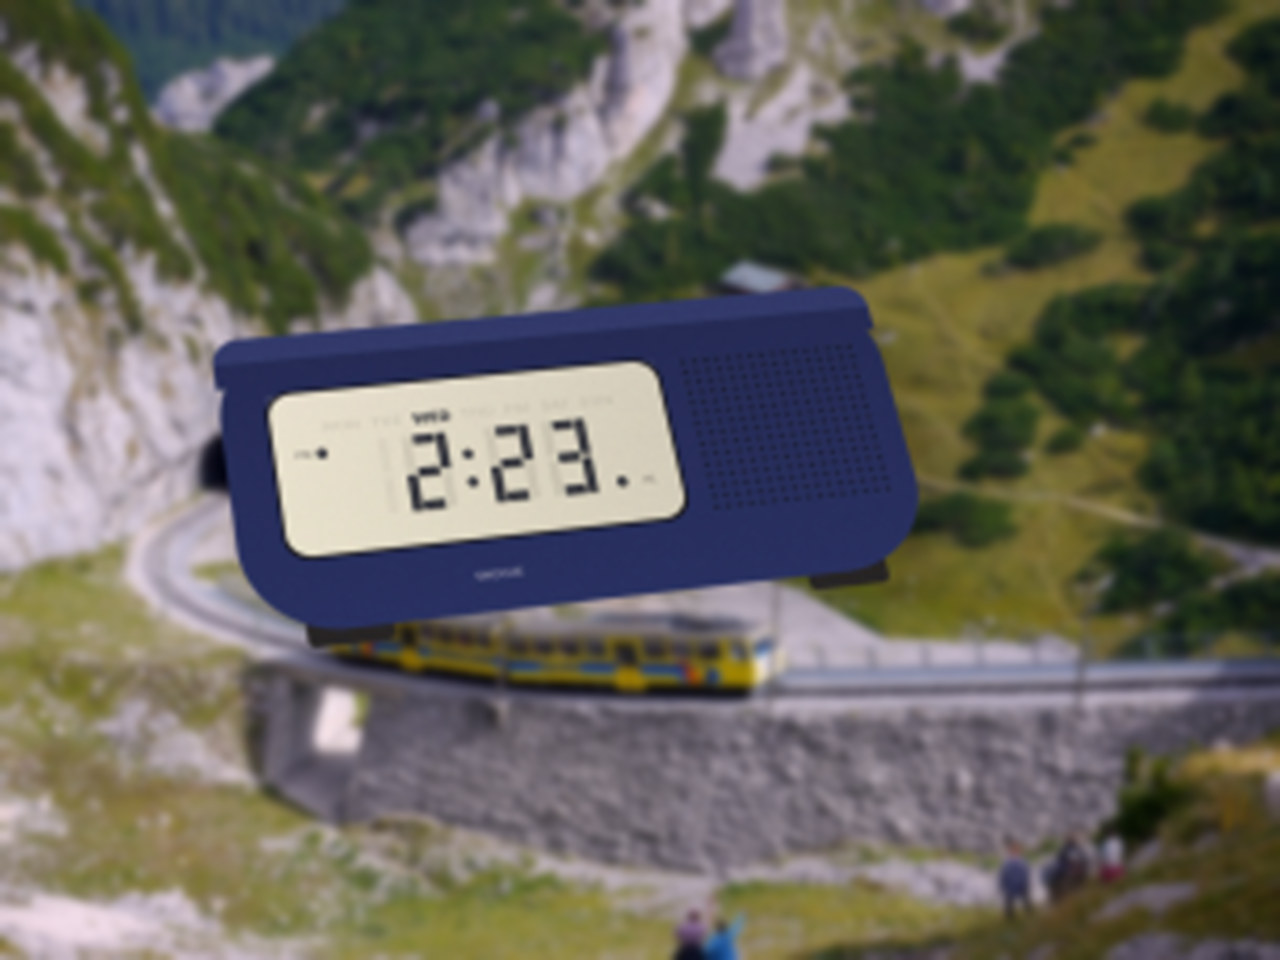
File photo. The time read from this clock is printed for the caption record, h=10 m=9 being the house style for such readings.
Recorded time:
h=2 m=23
